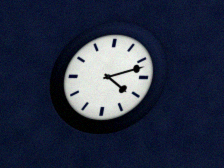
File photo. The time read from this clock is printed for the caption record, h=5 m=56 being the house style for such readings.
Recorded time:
h=4 m=12
